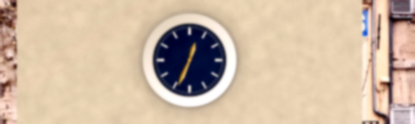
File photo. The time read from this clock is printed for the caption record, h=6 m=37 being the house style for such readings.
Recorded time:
h=12 m=34
